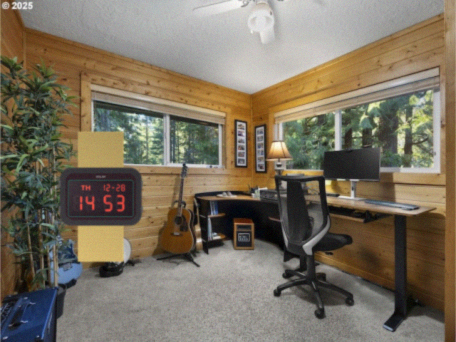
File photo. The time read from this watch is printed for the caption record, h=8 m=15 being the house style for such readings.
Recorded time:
h=14 m=53
